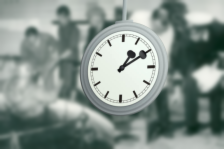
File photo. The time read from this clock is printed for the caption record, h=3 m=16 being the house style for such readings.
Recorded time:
h=1 m=10
